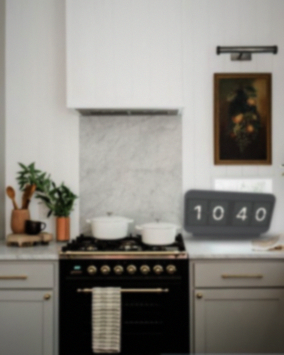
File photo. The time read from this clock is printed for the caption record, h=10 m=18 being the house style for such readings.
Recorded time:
h=10 m=40
